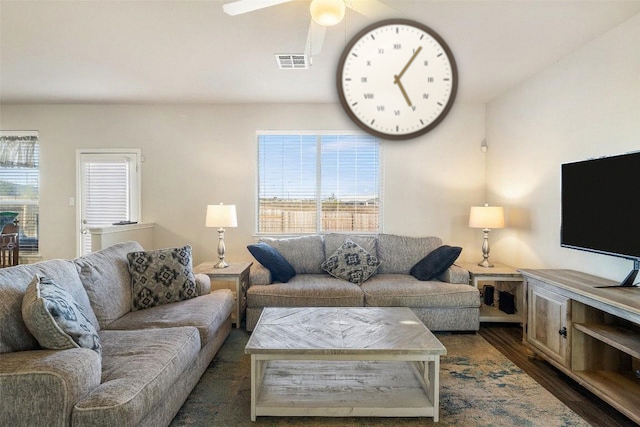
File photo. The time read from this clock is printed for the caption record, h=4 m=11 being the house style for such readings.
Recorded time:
h=5 m=6
